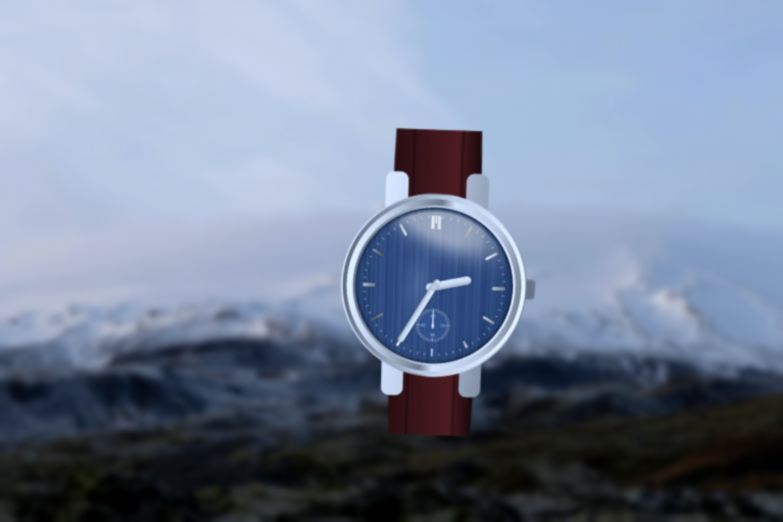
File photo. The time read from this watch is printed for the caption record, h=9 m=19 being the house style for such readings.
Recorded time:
h=2 m=35
